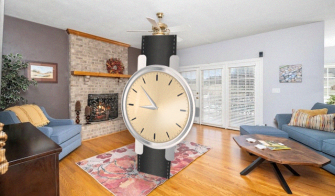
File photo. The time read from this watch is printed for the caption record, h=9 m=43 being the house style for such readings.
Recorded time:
h=8 m=53
